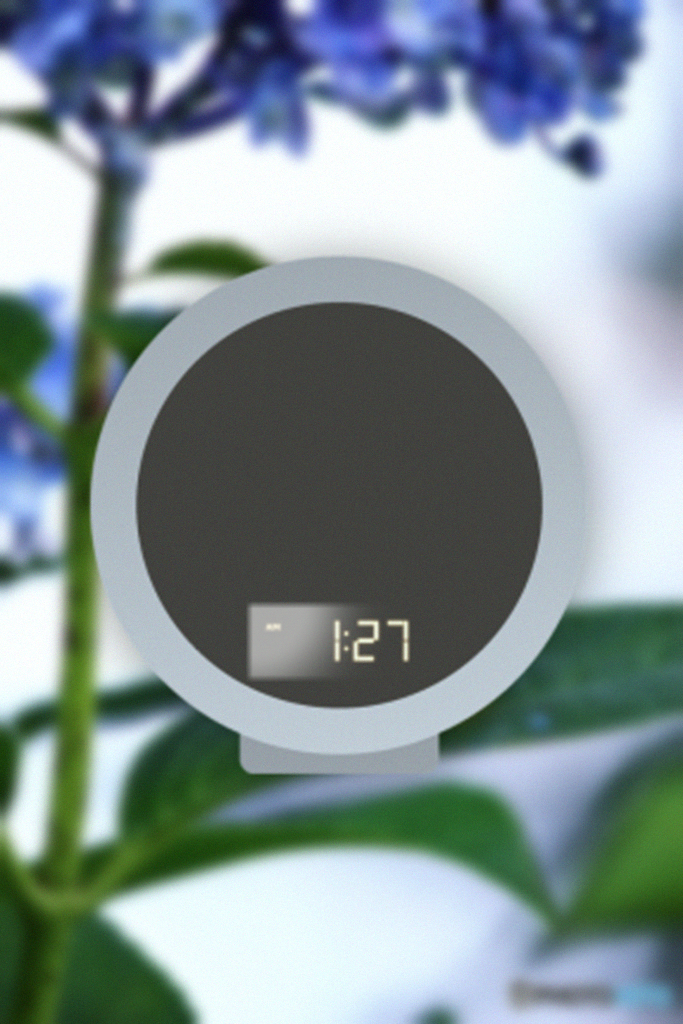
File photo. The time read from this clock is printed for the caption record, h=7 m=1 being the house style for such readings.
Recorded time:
h=1 m=27
